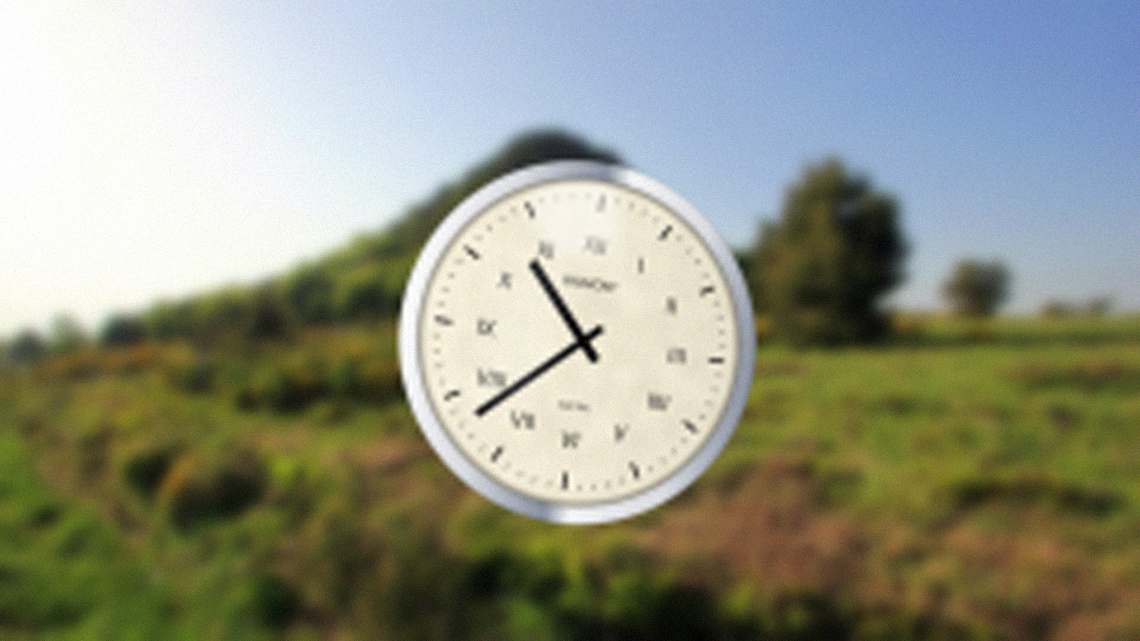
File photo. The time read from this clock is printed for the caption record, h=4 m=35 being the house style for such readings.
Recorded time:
h=10 m=38
